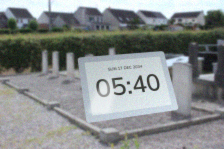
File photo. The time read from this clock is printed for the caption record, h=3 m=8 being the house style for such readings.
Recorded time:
h=5 m=40
